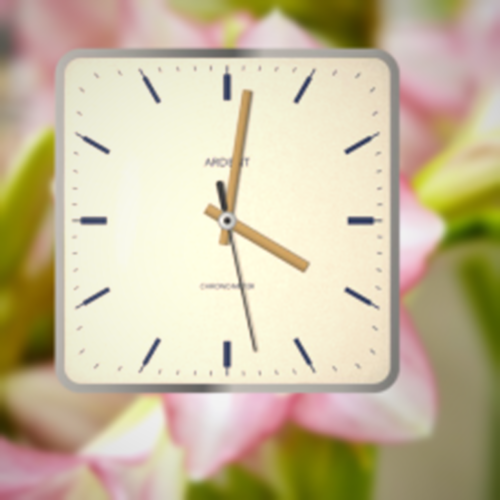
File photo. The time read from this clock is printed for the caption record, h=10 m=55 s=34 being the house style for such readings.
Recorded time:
h=4 m=1 s=28
